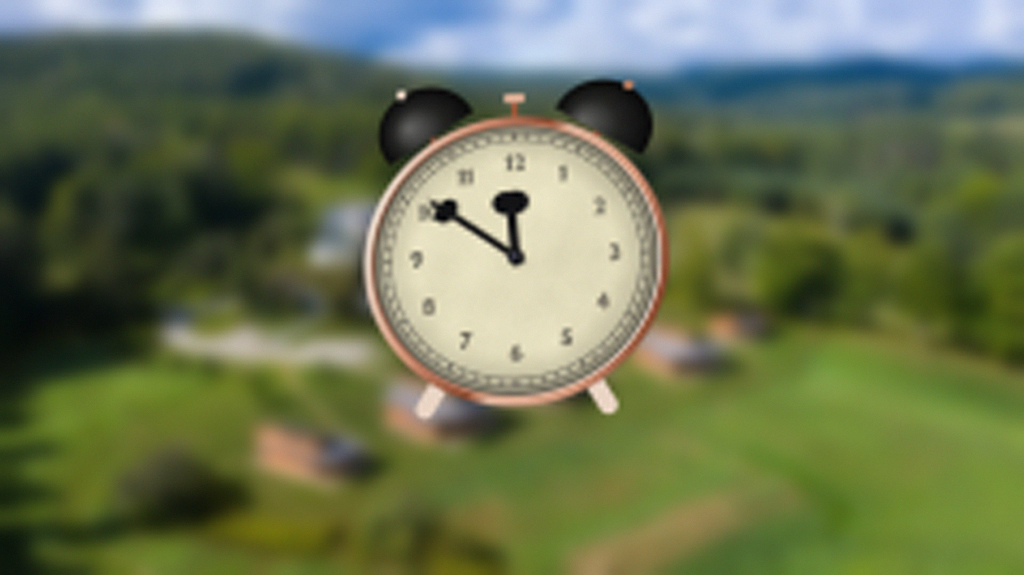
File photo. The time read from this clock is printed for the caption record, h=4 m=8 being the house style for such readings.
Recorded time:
h=11 m=51
